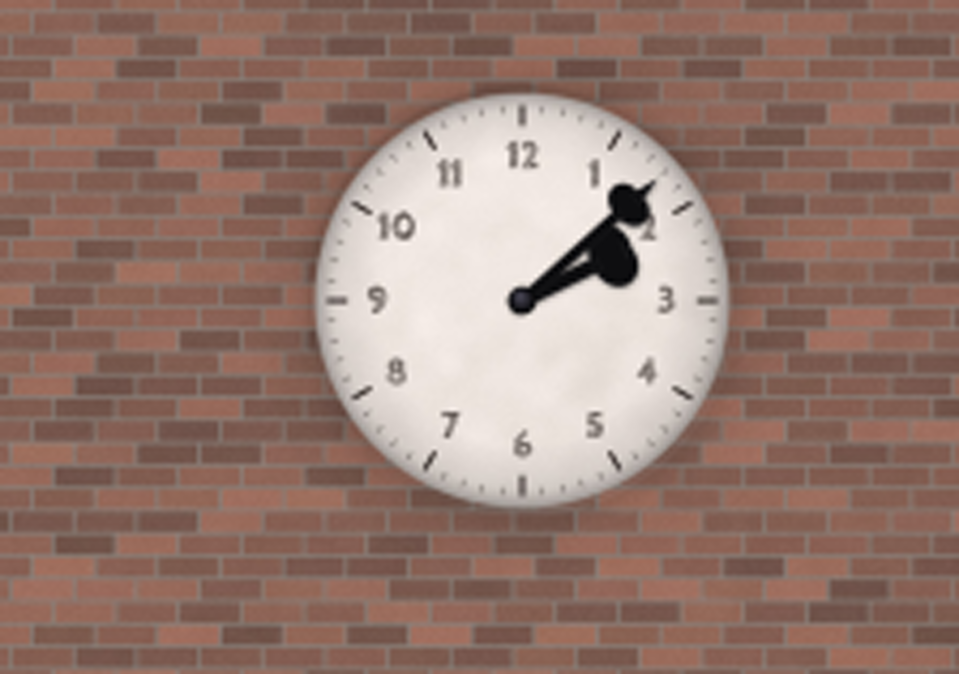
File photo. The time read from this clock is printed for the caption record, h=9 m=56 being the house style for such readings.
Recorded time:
h=2 m=8
